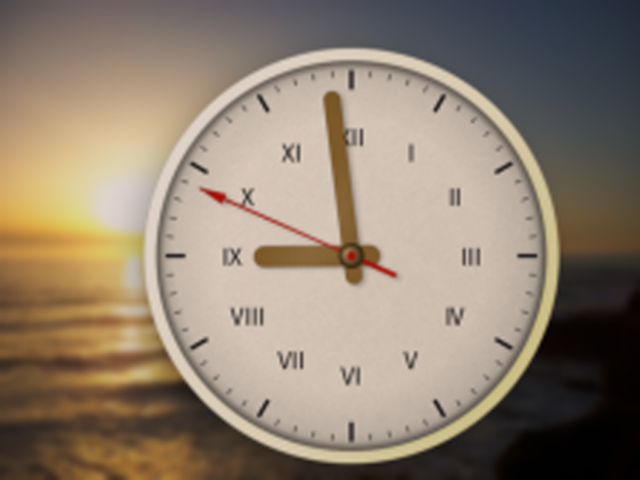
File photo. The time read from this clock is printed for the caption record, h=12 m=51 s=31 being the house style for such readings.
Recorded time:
h=8 m=58 s=49
